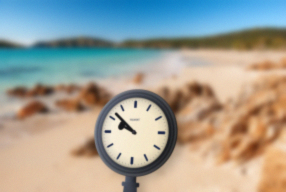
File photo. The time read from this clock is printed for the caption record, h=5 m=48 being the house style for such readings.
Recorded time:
h=9 m=52
